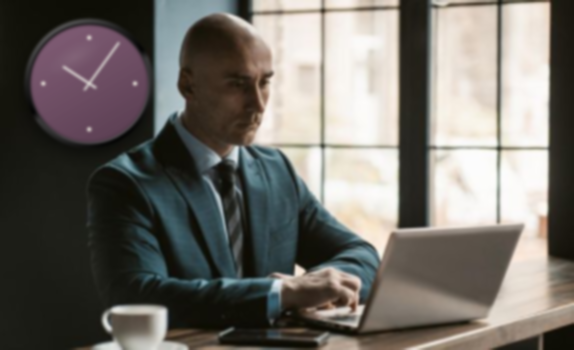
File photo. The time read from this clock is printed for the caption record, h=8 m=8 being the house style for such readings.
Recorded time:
h=10 m=6
